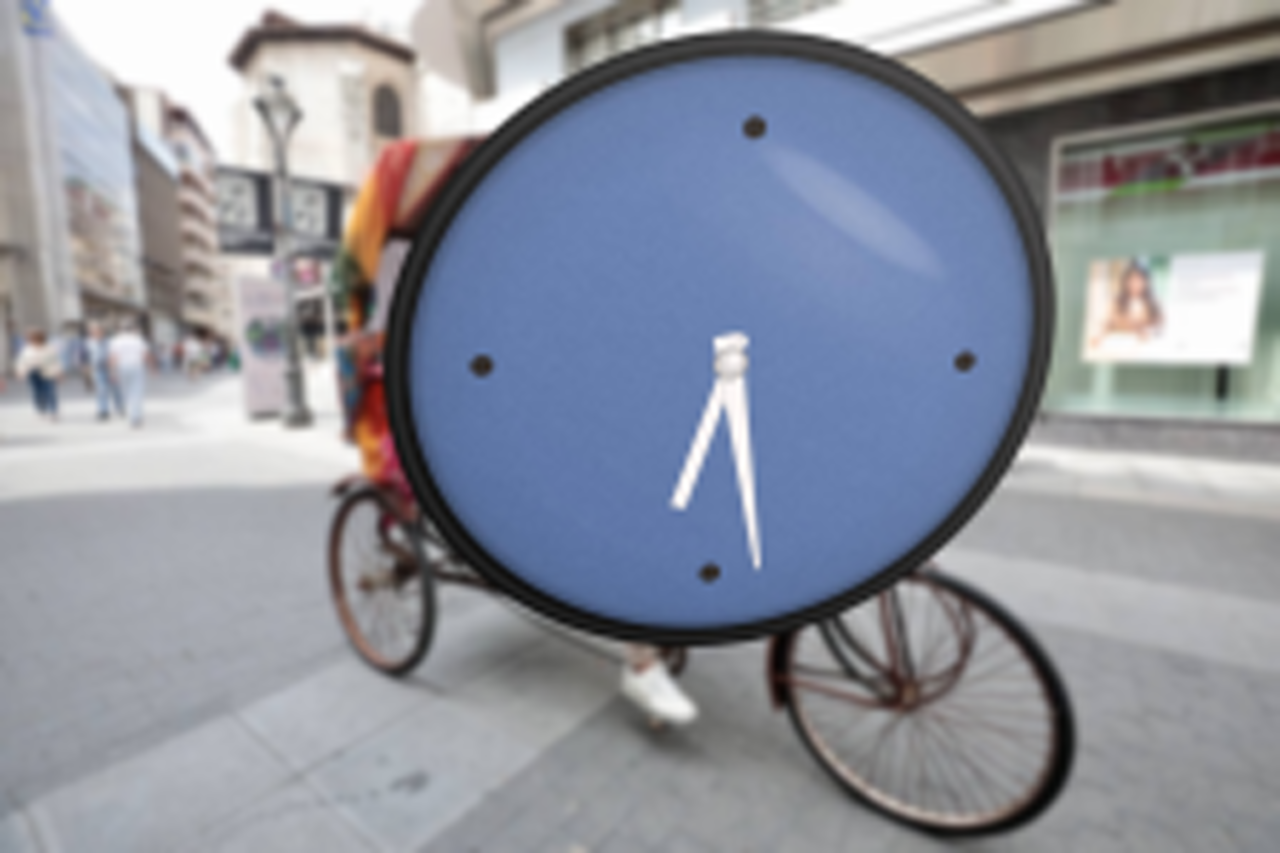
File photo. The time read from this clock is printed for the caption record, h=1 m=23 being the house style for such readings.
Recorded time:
h=6 m=28
